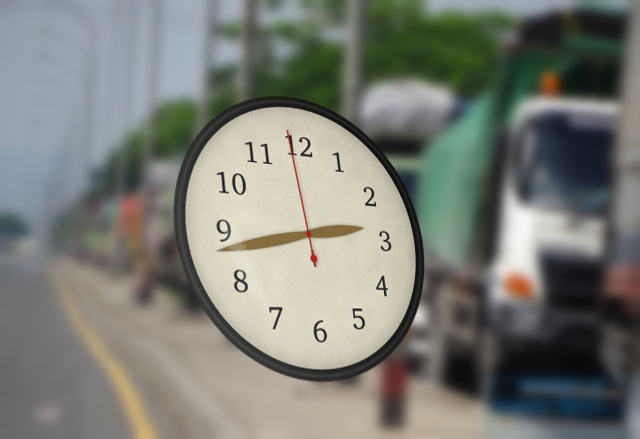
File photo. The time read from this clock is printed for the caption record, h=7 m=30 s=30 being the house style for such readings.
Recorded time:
h=2 m=42 s=59
